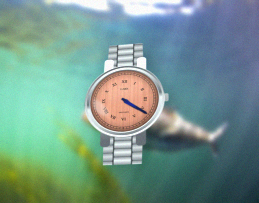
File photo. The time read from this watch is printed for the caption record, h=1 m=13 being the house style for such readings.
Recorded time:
h=4 m=21
